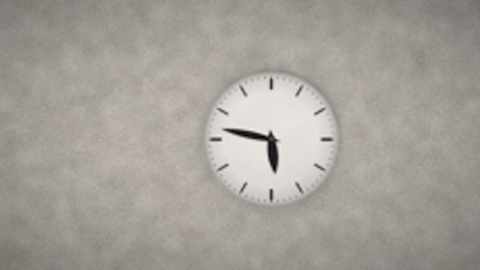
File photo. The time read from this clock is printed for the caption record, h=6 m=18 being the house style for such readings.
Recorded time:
h=5 m=47
